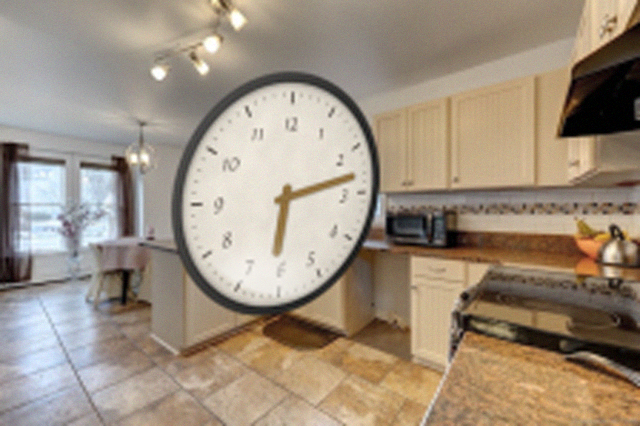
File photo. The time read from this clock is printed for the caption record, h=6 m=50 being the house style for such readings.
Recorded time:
h=6 m=13
